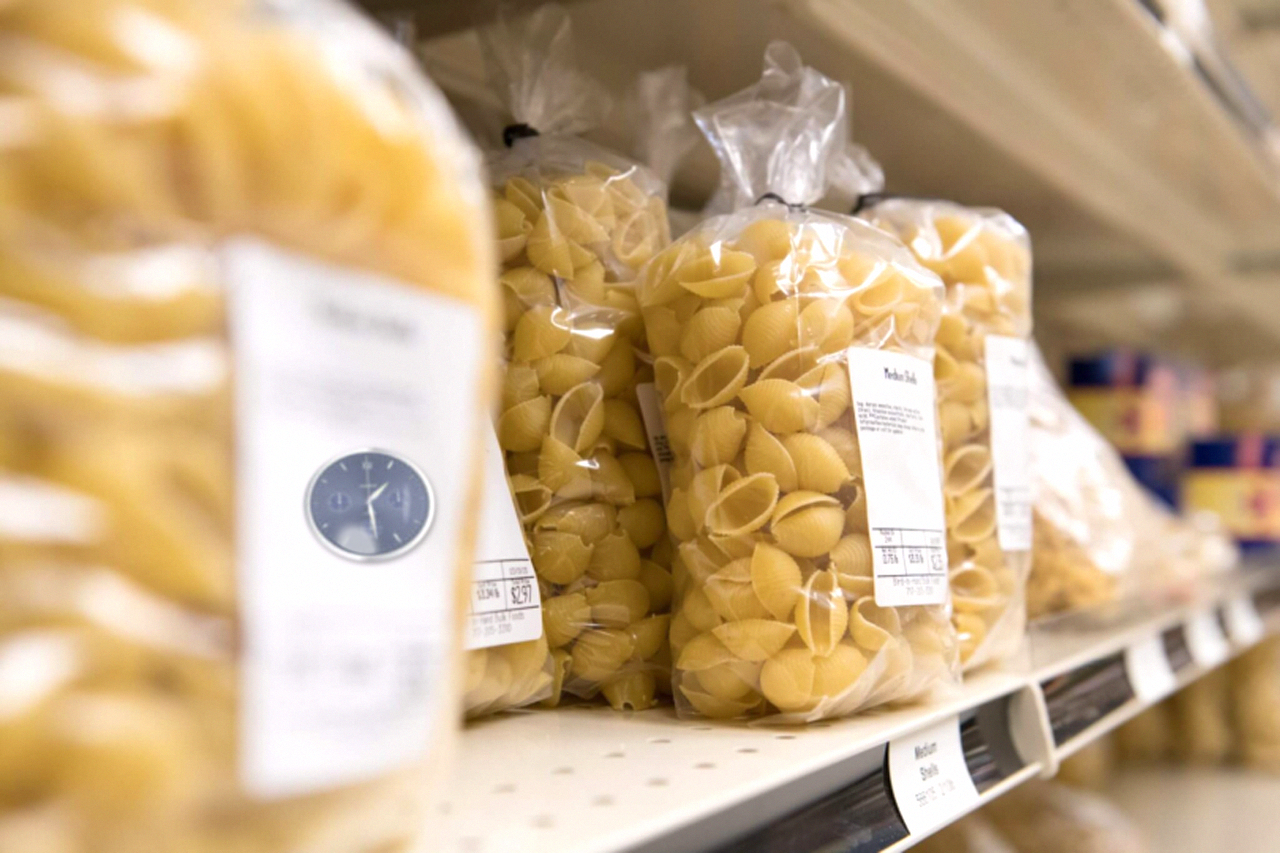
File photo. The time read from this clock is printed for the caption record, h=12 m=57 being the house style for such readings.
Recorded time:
h=1 m=29
